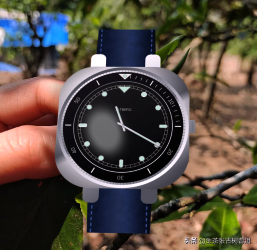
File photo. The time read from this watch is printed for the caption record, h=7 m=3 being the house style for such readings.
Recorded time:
h=11 m=20
